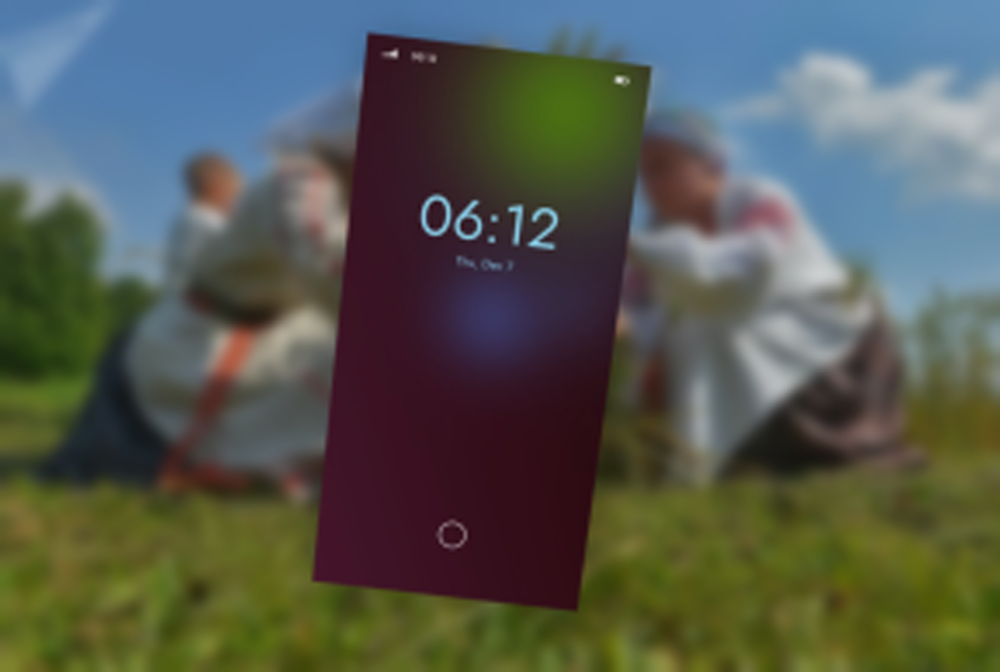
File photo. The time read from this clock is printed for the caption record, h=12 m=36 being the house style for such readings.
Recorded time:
h=6 m=12
